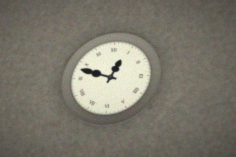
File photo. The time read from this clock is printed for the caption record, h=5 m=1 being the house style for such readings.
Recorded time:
h=12 m=48
